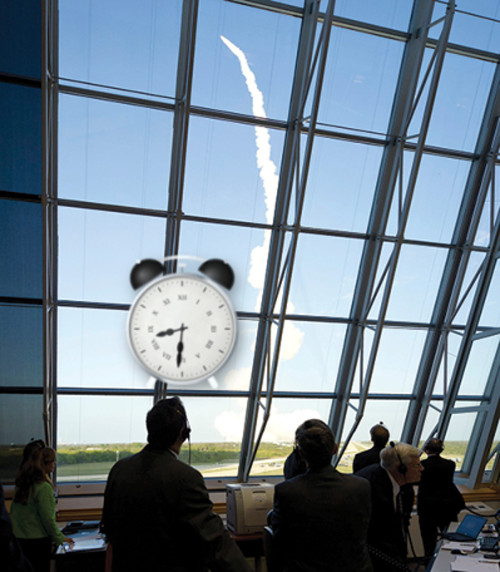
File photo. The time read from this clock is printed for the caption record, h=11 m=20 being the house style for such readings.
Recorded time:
h=8 m=31
